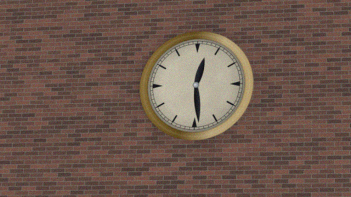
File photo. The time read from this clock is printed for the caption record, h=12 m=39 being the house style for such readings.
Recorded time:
h=12 m=29
